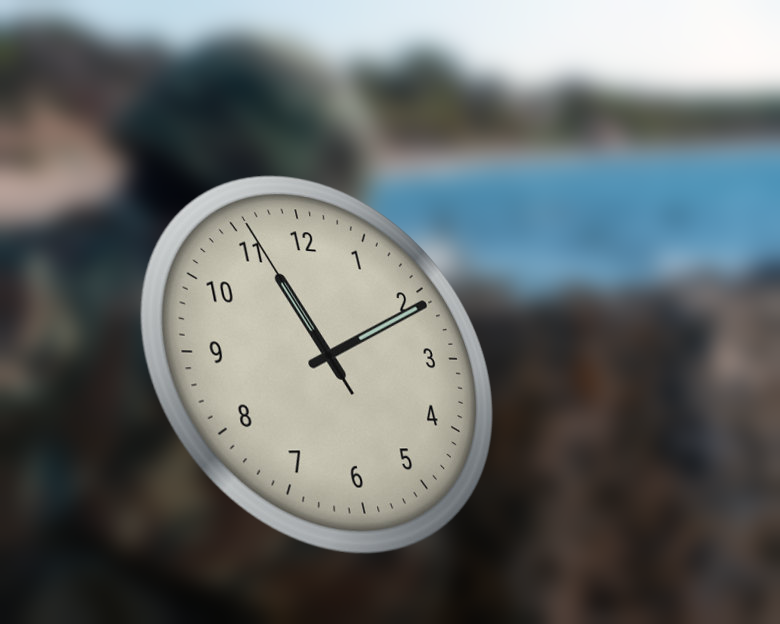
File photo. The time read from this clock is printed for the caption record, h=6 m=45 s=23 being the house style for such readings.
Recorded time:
h=11 m=10 s=56
